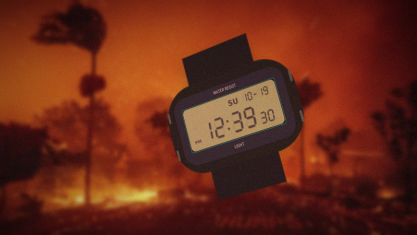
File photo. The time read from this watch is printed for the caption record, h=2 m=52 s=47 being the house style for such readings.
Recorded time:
h=12 m=39 s=30
